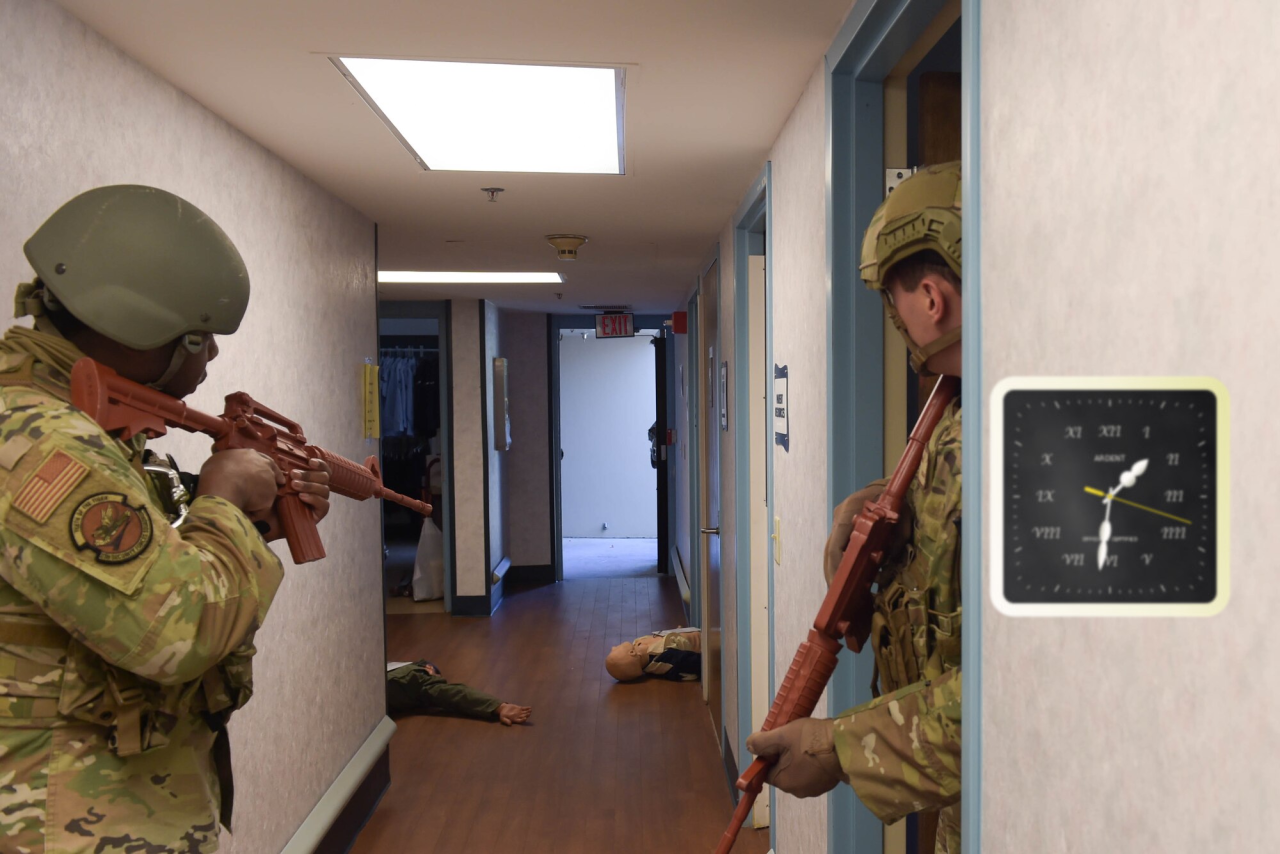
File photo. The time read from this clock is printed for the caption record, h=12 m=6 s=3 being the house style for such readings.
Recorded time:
h=1 m=31 s=18
